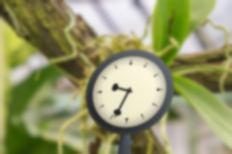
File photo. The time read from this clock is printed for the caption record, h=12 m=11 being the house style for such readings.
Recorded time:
h=9 m=34
